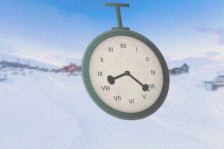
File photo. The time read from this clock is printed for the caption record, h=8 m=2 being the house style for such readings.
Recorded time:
h=8 m=22
